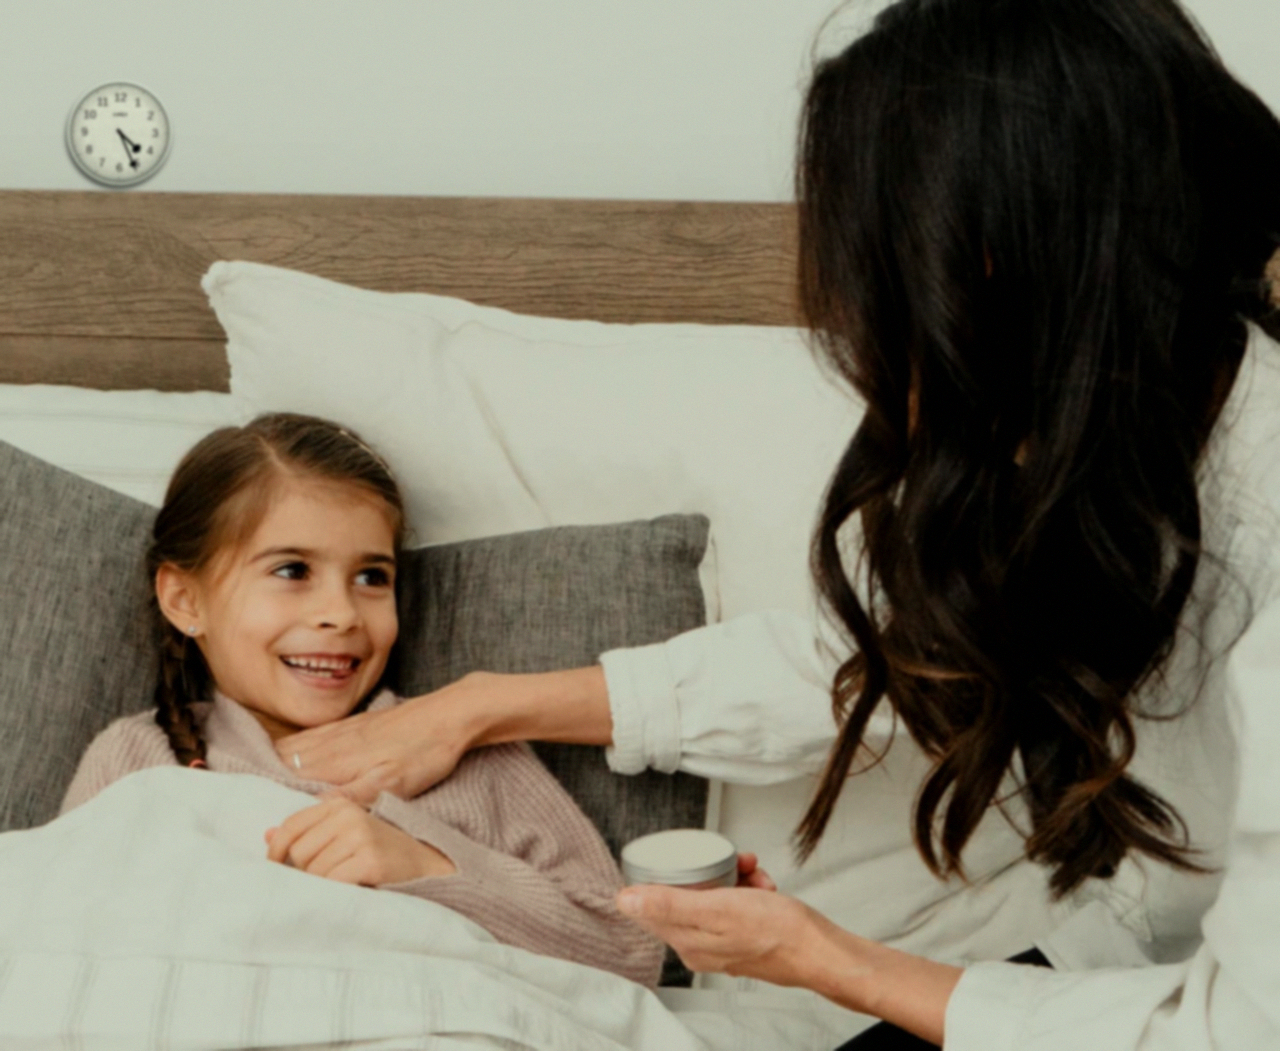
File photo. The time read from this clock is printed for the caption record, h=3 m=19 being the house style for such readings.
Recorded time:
h=4 m=26
